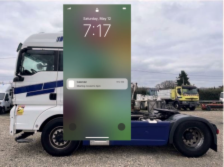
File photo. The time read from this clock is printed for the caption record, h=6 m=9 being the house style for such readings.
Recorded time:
h=7 m=17
